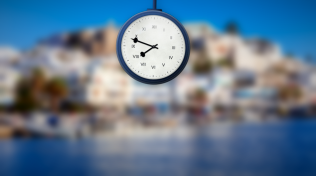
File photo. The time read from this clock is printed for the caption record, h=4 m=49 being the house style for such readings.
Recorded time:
h=7 m=48
